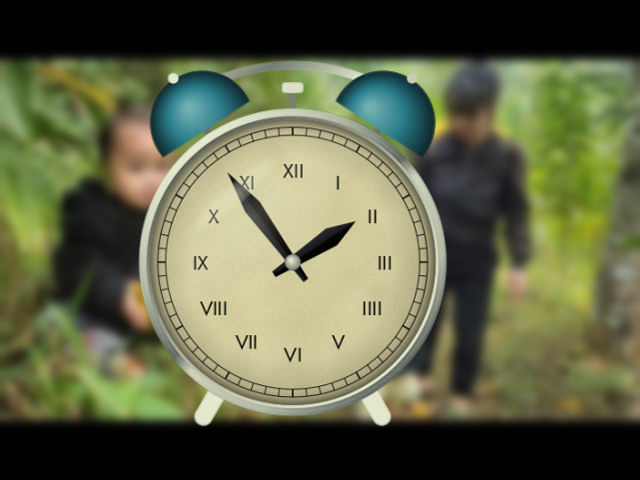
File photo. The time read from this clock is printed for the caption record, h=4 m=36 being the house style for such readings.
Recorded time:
h=1 m=54
